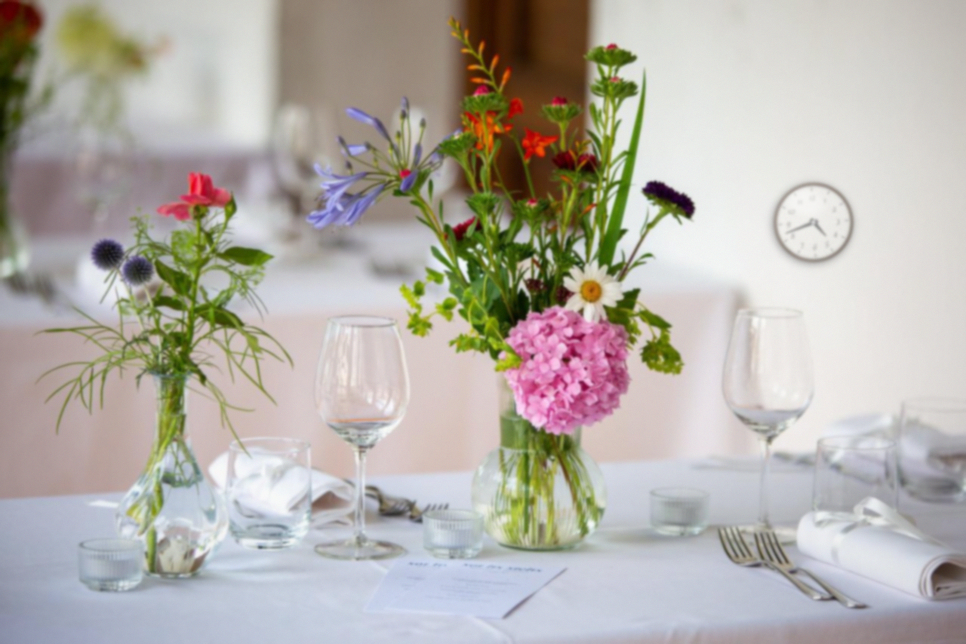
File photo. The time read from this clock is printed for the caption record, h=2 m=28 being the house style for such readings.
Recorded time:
h=4 m=42
